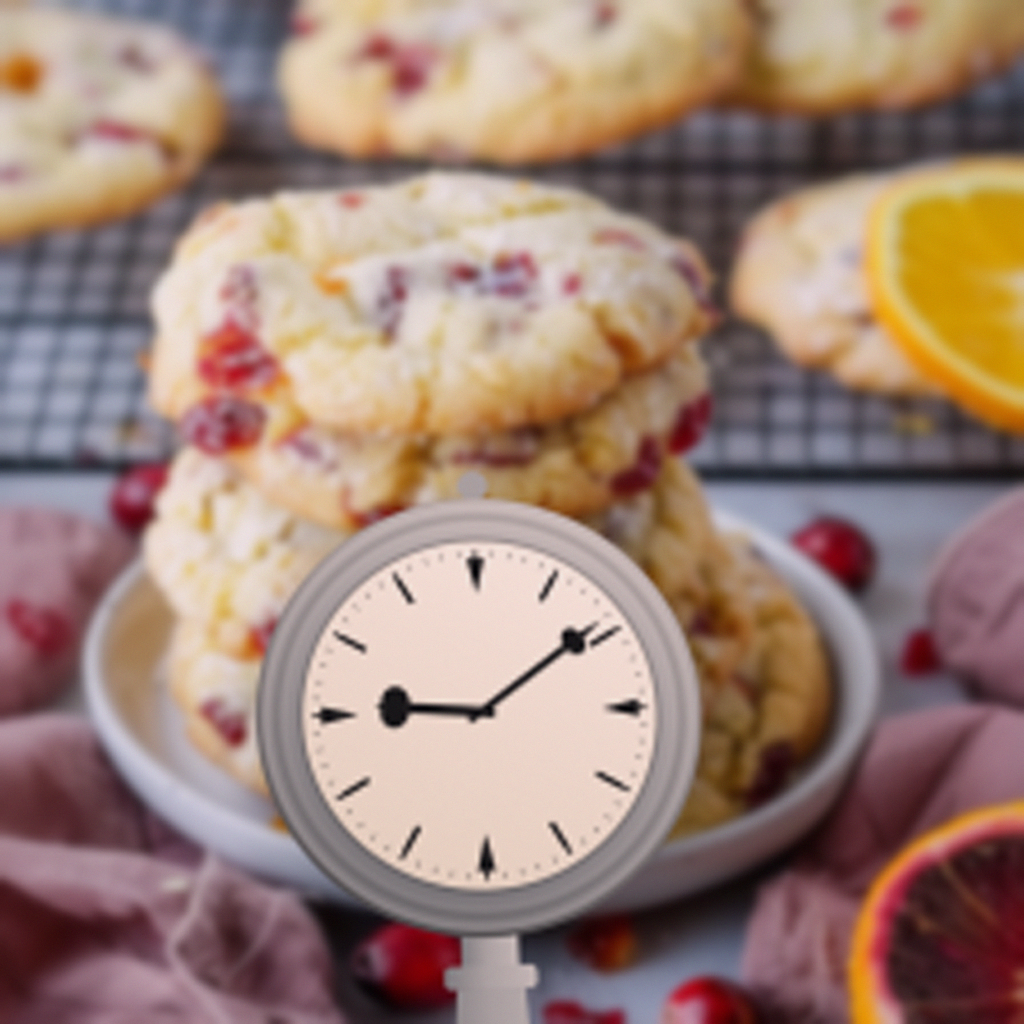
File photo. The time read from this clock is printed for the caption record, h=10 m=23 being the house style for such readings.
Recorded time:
h=9 m=9
